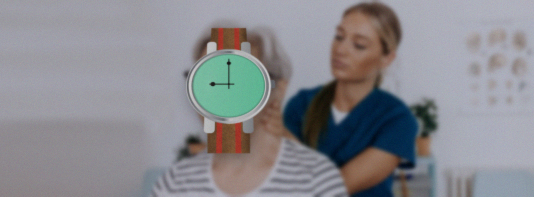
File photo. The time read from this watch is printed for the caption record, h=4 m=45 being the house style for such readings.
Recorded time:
h=9 m=0
